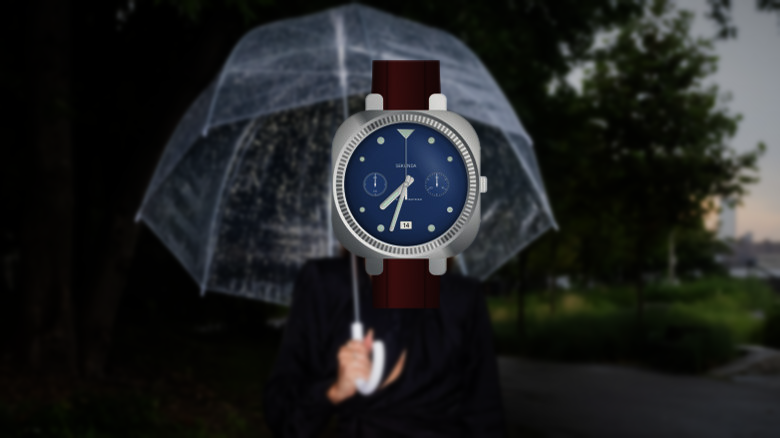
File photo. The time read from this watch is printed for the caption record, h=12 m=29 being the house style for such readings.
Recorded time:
h=7 m=33
